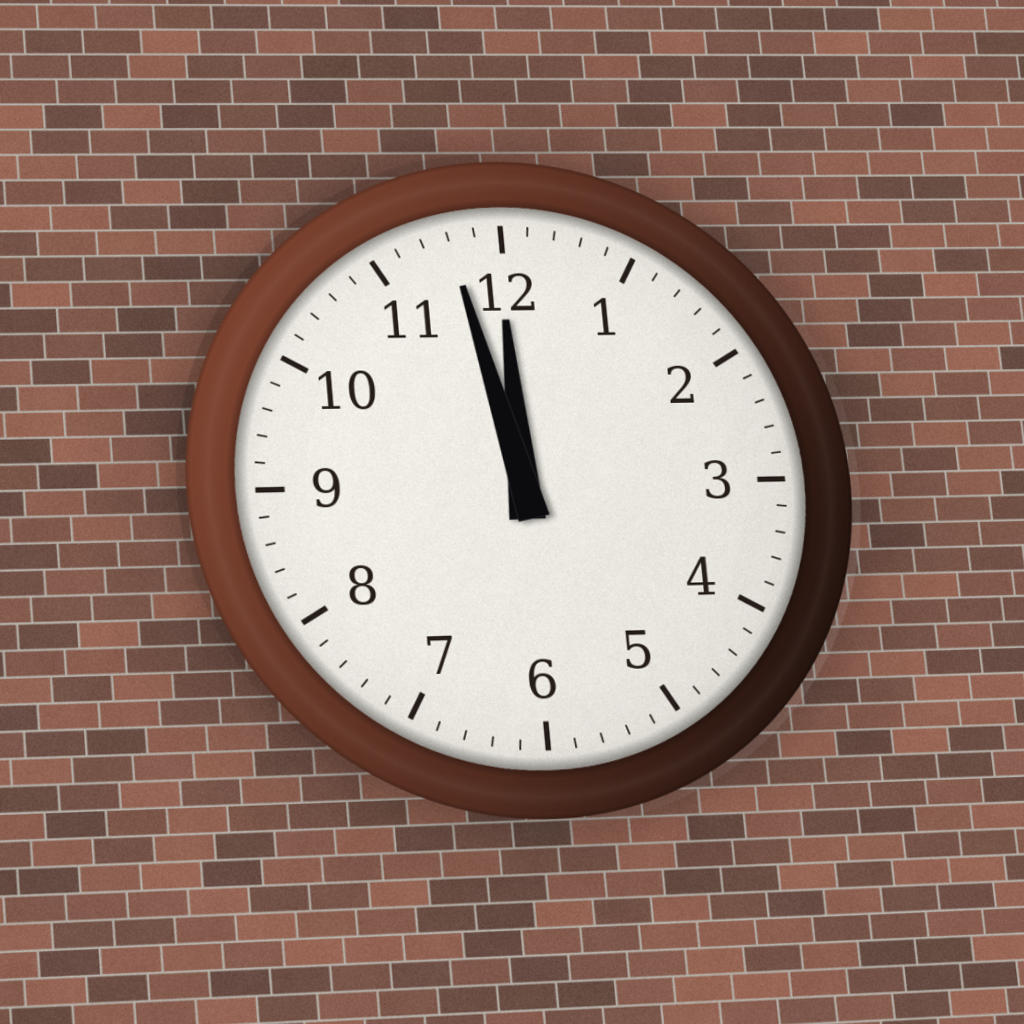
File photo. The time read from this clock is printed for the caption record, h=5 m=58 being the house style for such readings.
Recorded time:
h=11 m=58
